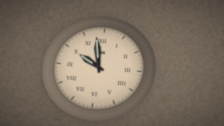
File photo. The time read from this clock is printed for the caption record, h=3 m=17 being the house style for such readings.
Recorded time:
h=9 m=58
